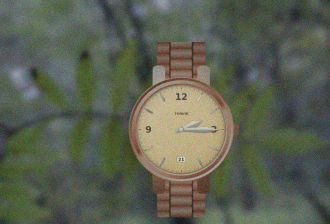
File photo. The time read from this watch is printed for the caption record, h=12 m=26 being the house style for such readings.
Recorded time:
h=2 m=15
